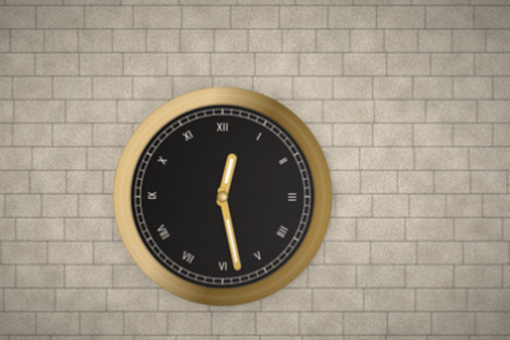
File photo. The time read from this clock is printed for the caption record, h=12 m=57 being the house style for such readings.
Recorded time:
h=12 m=28
